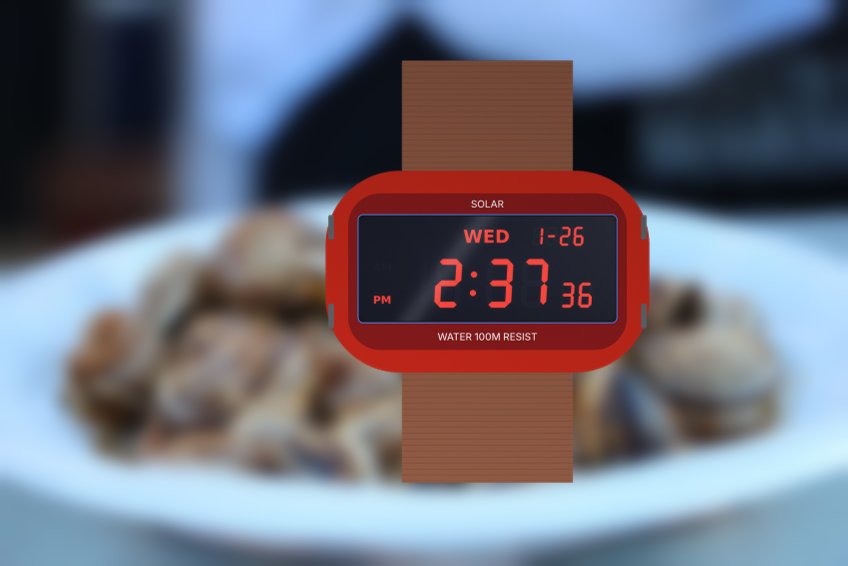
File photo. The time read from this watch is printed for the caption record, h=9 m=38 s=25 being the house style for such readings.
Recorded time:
h=2 m=37 s=36
